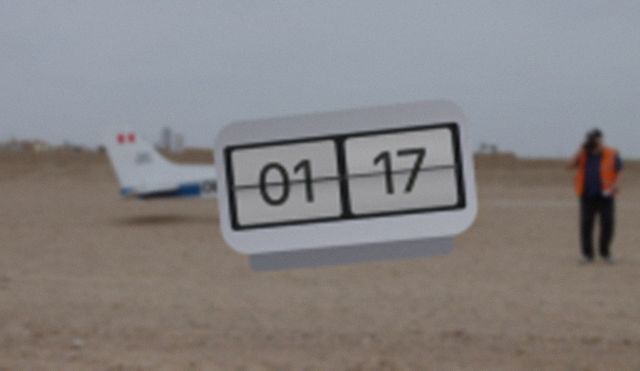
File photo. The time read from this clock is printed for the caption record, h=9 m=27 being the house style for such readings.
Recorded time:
h=1 m=17
